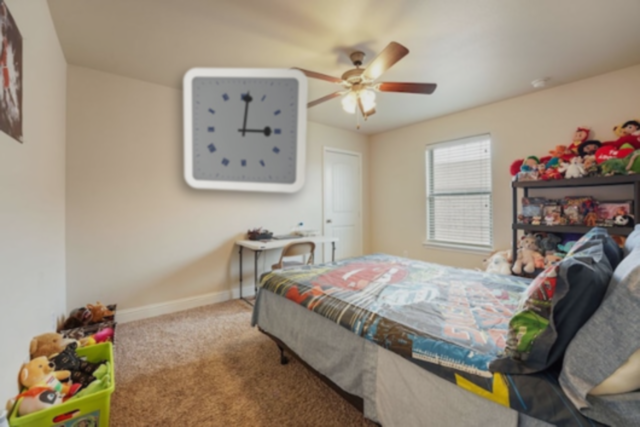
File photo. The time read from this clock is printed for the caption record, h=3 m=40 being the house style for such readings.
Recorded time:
h=3 m=1
